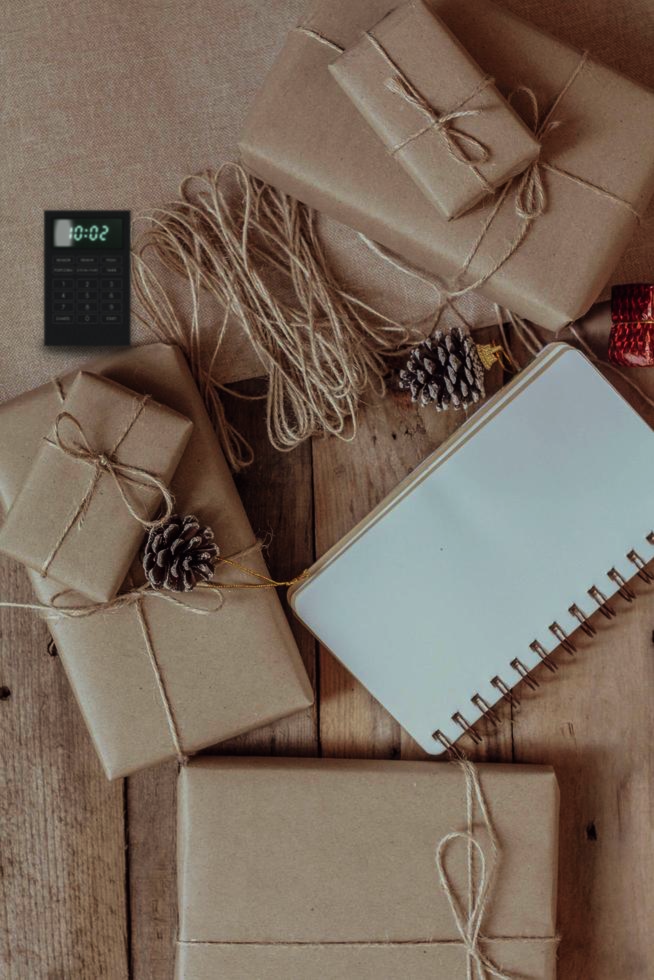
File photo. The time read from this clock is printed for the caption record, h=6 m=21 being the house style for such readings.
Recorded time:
h=10 m=2
